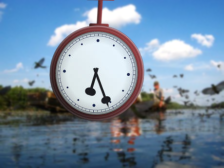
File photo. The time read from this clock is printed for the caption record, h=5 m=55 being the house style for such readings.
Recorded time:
h=6 m=26
